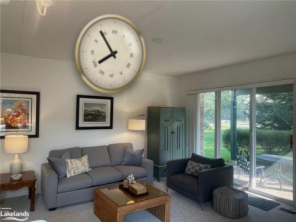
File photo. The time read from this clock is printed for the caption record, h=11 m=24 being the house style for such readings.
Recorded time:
h=7 m=54
